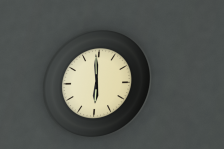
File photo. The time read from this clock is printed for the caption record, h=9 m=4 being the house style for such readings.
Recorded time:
h=5 m=59
